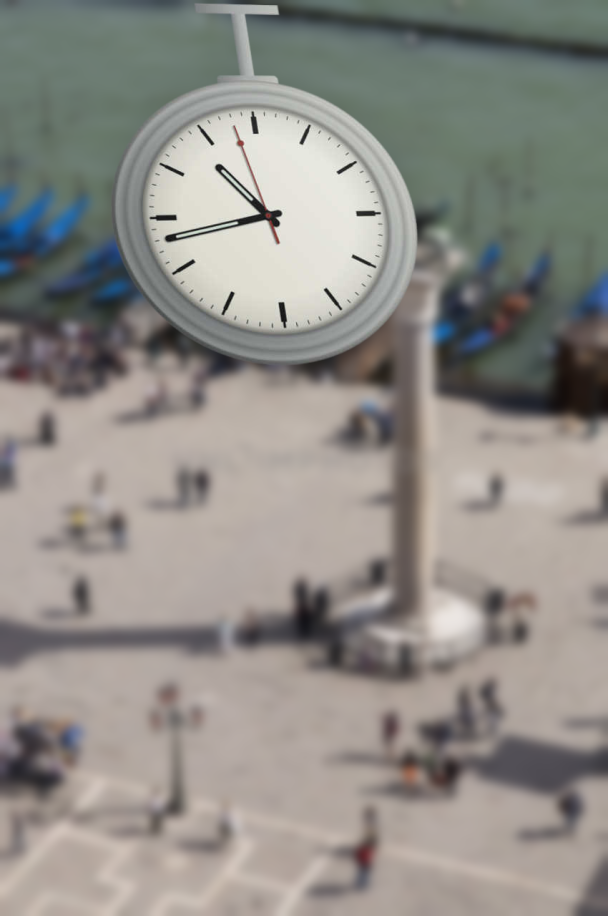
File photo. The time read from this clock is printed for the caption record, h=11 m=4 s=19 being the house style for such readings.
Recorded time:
h=10 m=42 s=58
